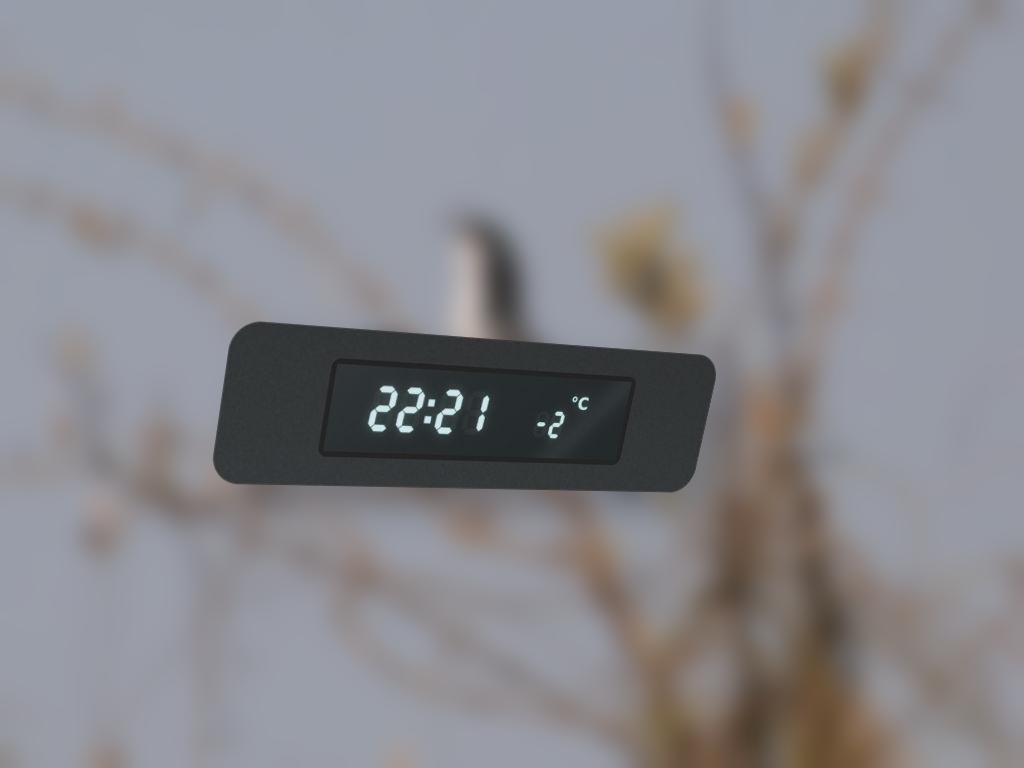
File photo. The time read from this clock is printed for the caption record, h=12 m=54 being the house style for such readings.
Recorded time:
h=22 m=21
